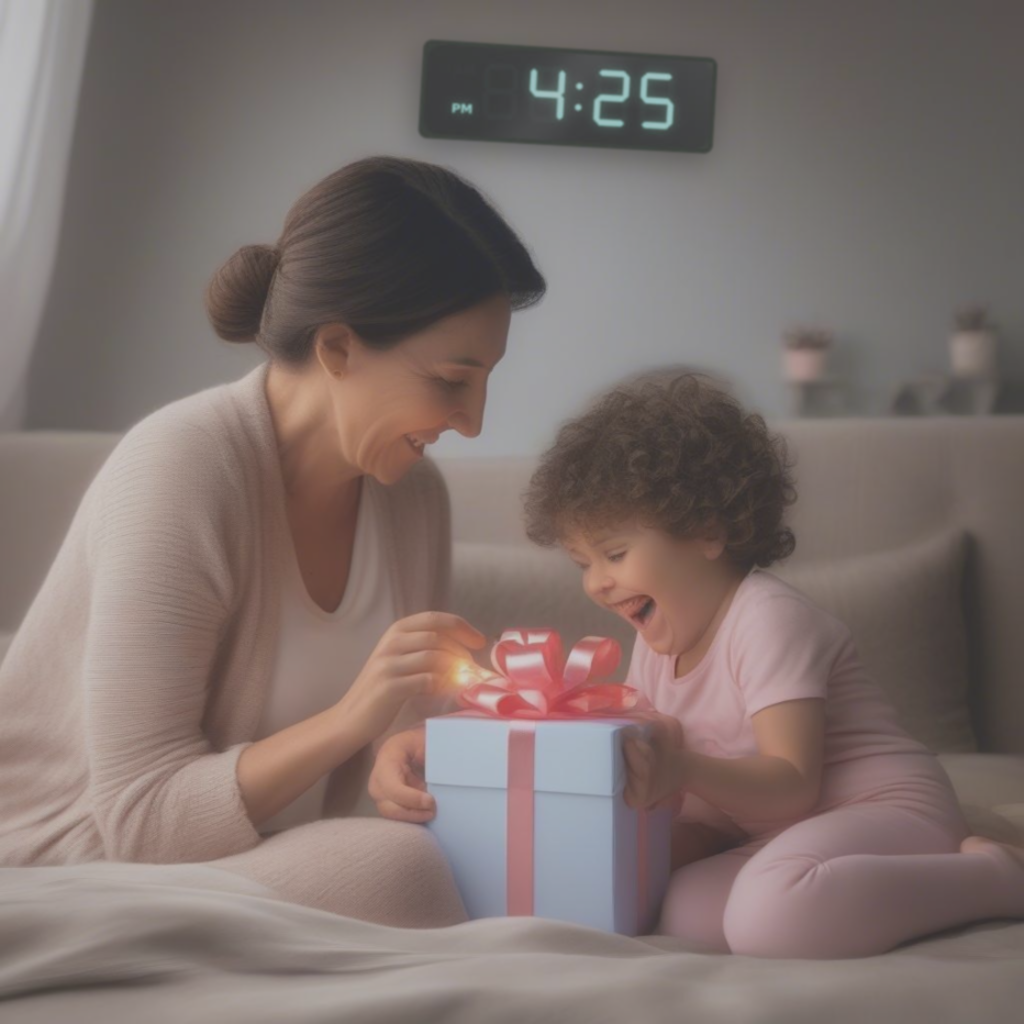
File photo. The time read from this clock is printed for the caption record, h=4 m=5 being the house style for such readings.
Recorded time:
h=4 m=25
